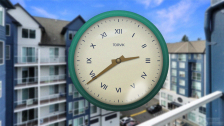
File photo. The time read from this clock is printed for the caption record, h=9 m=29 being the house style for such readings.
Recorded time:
h=2 m=39
